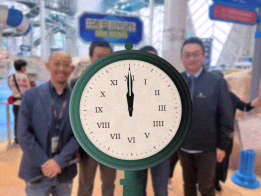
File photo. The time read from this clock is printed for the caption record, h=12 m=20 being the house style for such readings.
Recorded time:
h=12 m=0
